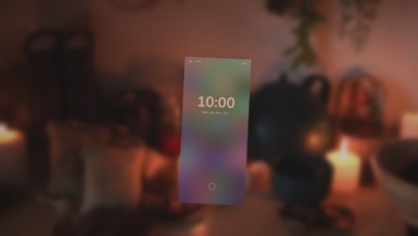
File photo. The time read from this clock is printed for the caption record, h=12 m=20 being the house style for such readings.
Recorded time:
h=10 m=0
